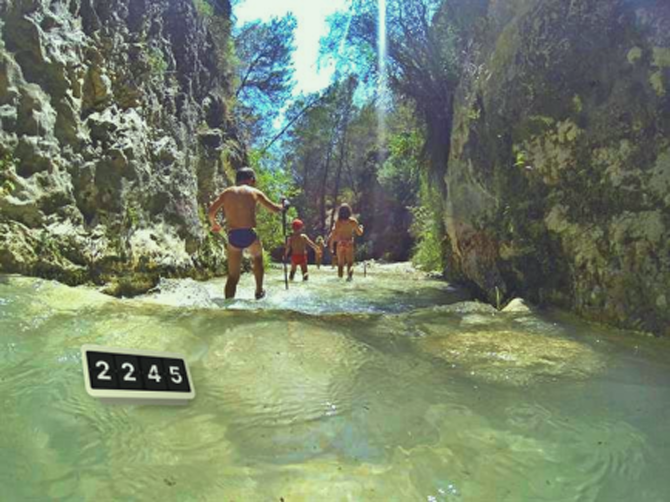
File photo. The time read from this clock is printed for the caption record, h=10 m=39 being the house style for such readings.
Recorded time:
h=22 m=45
